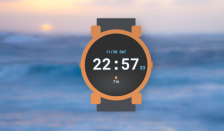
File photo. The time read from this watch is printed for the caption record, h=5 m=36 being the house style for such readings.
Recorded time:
h=22 m=57
